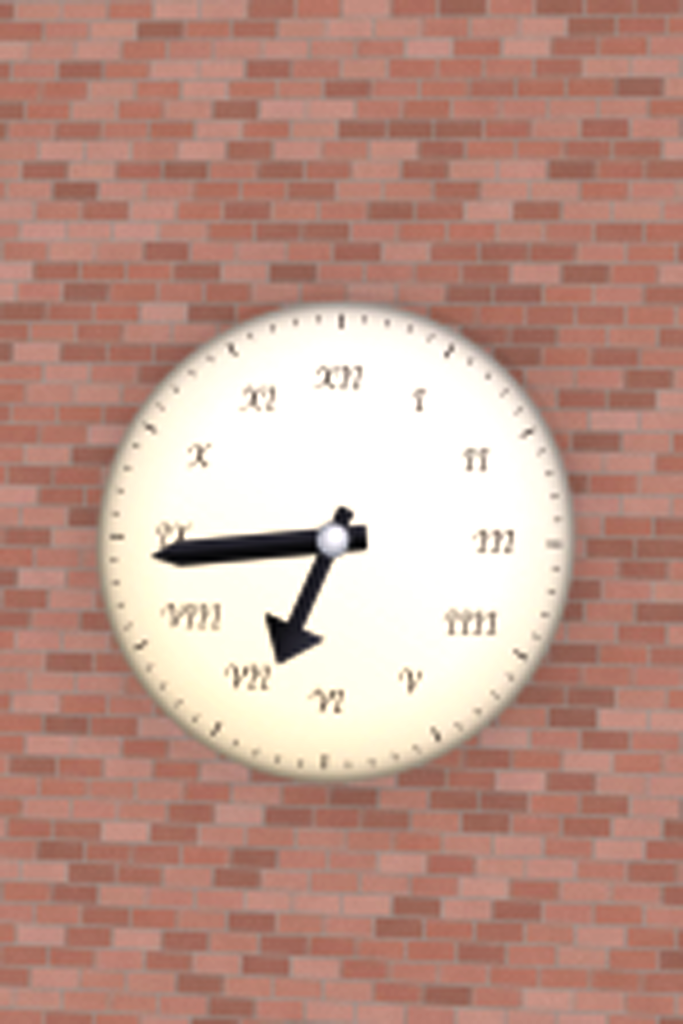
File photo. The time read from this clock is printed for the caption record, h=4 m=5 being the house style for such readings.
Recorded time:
h=6 m=44
